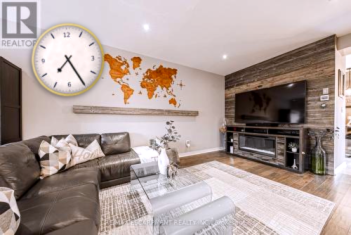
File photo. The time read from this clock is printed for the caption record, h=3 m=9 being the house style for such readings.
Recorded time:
h=7 m=25
